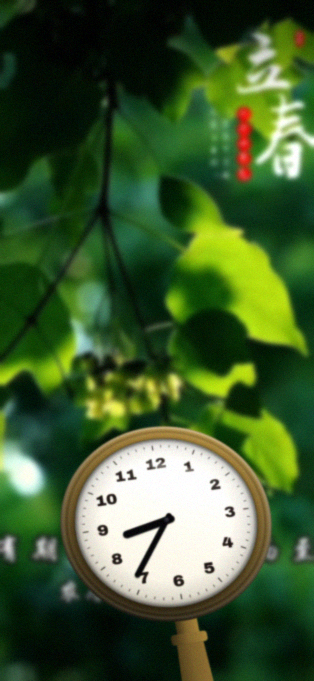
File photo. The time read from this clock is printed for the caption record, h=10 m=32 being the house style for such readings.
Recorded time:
h=8 m=36
